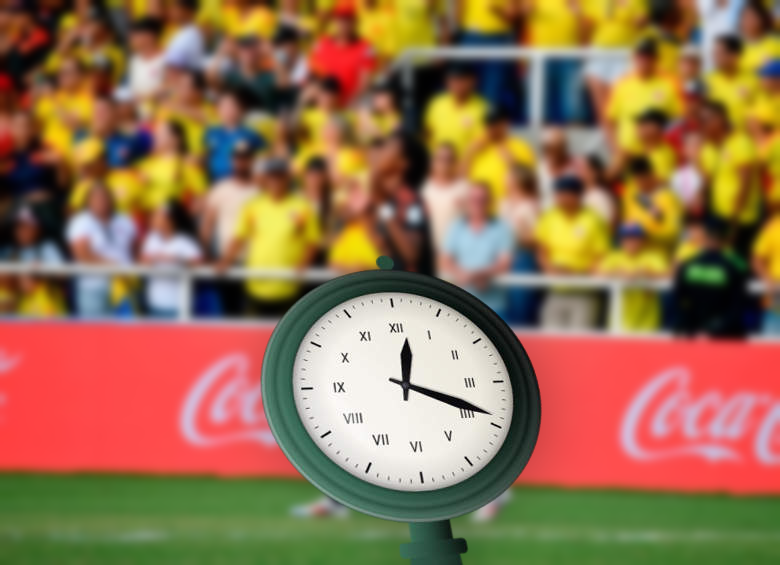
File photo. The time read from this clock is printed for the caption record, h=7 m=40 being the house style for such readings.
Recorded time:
h=12 m=19
